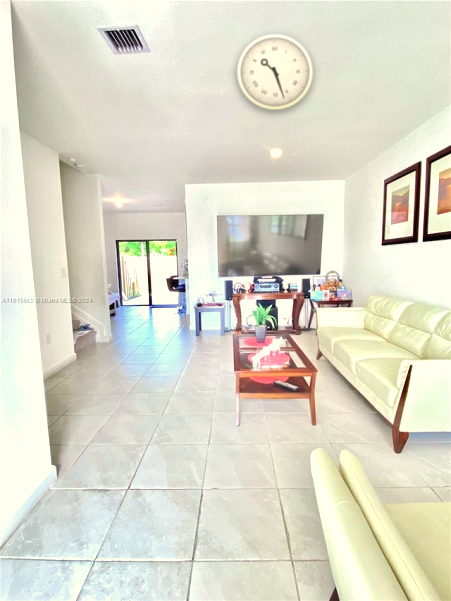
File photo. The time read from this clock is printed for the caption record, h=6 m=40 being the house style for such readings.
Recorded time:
h=10 m=27
